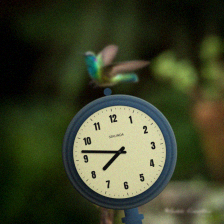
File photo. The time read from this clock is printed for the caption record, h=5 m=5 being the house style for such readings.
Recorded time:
h=7 m=47
